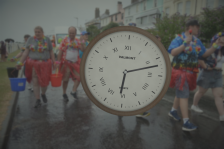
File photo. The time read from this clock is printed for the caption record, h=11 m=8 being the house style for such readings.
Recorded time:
h=6 m=12
